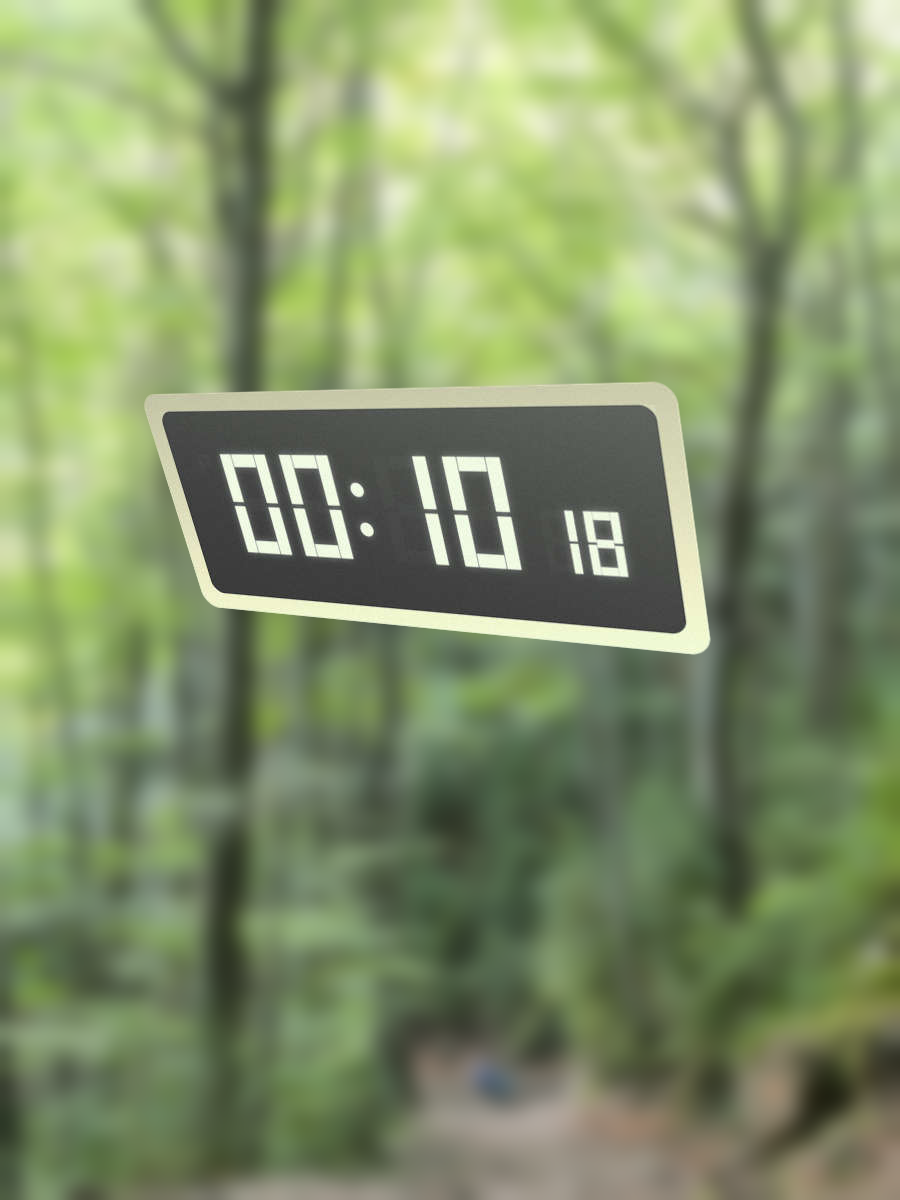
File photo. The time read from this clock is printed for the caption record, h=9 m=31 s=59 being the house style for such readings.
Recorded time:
h=0 m=10 s=18
